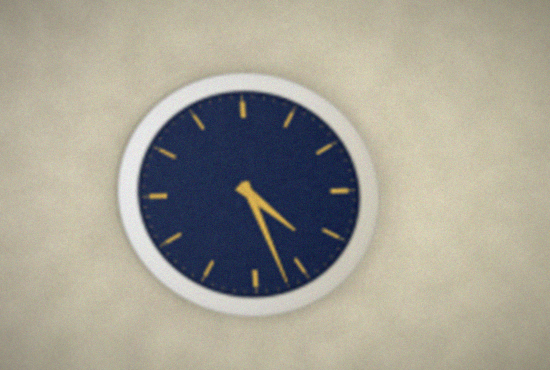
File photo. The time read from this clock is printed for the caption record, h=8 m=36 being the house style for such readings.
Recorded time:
h=4 m=27
